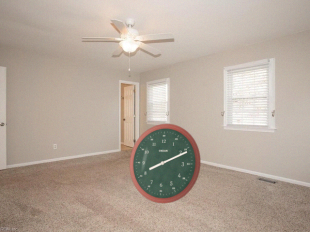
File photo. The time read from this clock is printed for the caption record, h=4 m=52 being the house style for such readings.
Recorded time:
h=8 m=11
